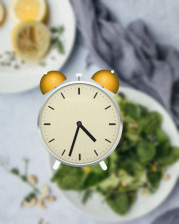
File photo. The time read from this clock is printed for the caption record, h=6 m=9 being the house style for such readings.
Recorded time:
h=4 m=33
